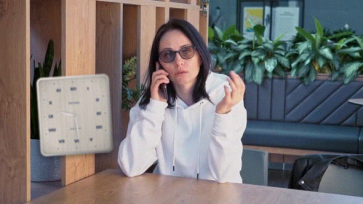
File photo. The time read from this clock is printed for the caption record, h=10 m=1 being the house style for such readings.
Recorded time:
h=9 m=29
